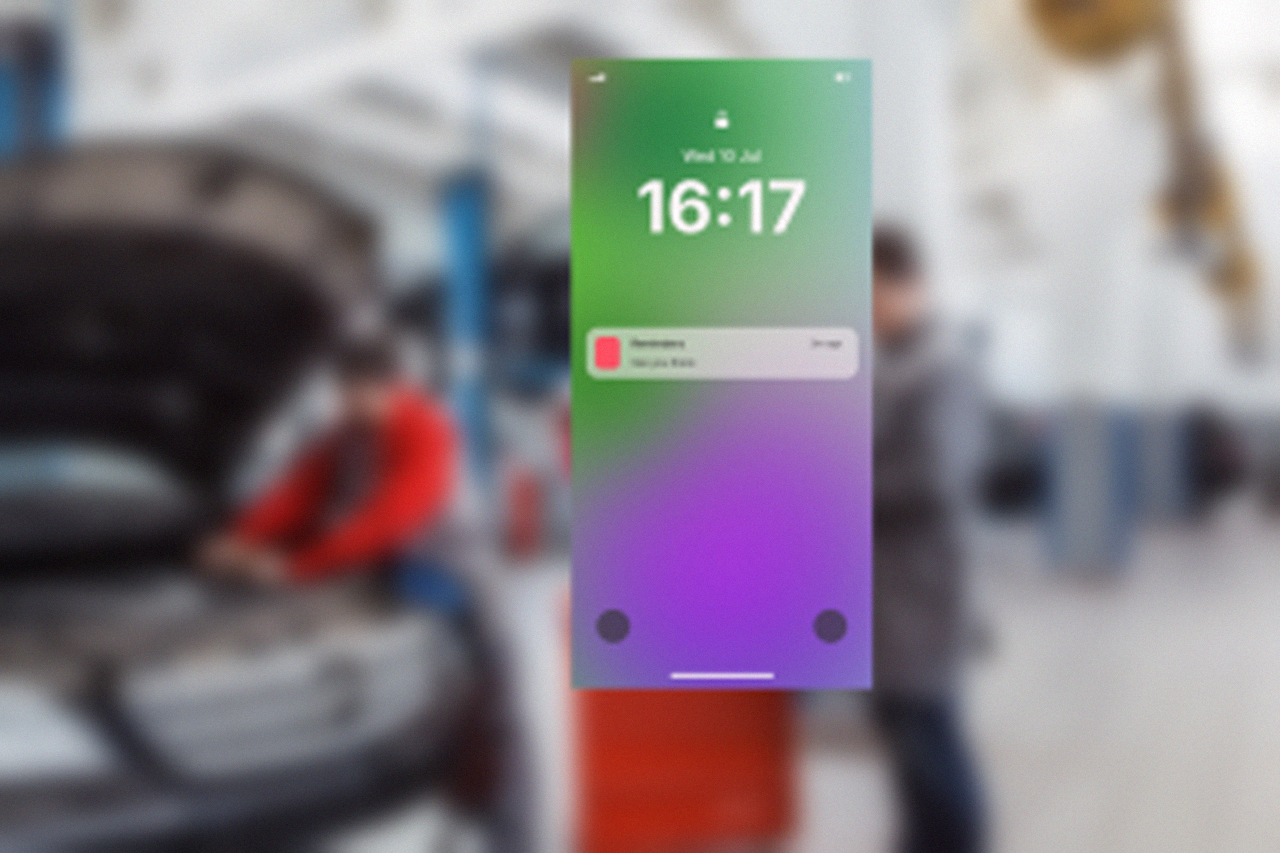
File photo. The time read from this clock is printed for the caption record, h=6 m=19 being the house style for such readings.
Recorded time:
h=16 m=17
